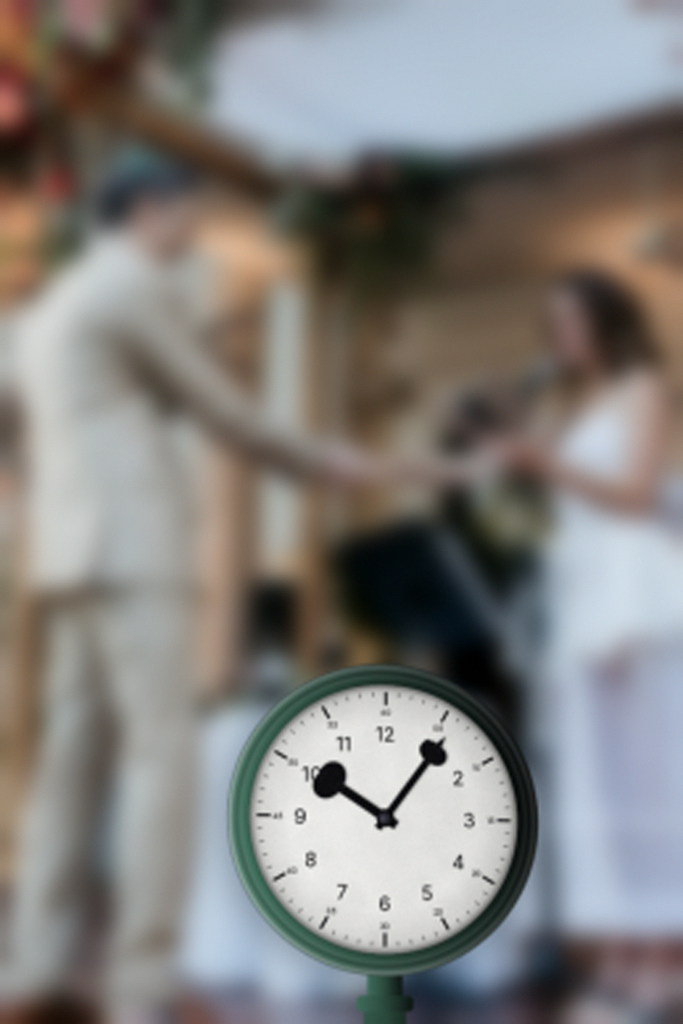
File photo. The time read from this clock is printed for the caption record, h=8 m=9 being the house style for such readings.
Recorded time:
h=10 m=6
